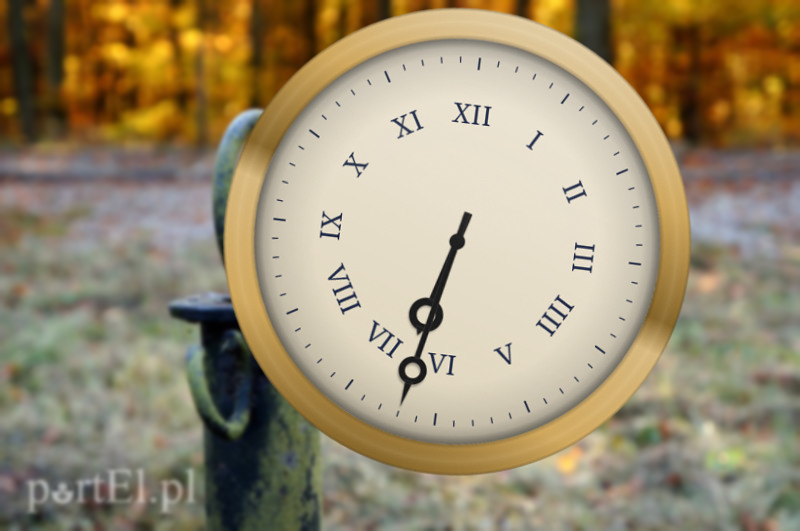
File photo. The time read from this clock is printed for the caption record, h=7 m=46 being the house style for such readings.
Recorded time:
h=6 m=32
